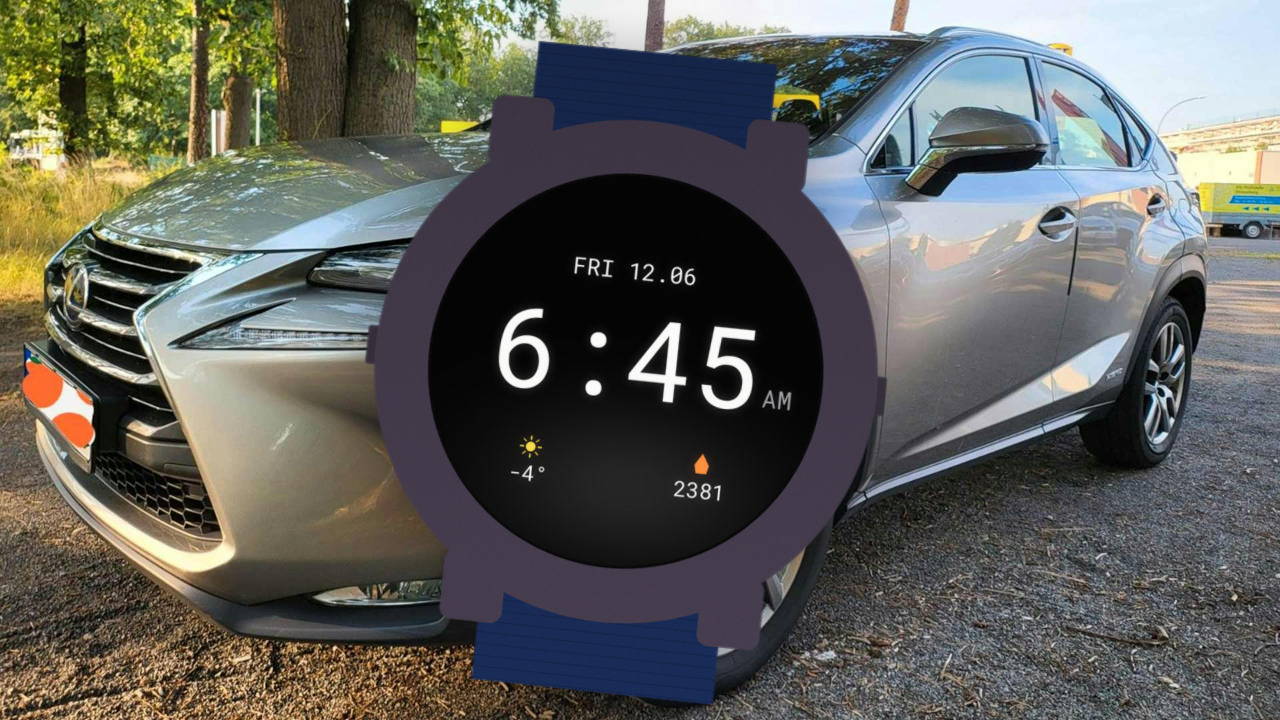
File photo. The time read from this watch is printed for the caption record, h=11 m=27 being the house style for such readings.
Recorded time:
h=6 m=45
